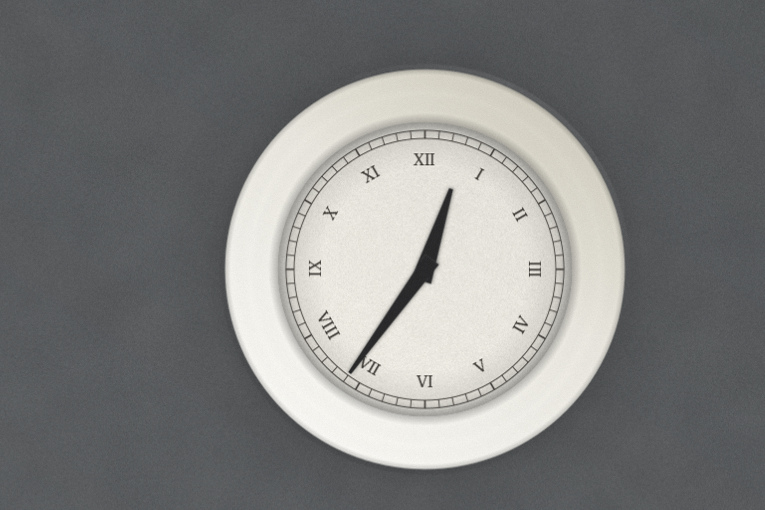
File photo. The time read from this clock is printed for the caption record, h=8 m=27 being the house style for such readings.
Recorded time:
h=12 m=36
